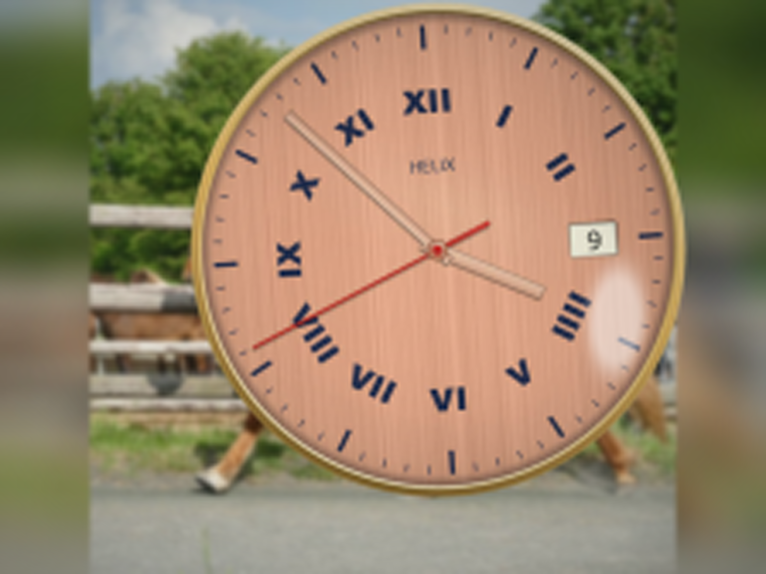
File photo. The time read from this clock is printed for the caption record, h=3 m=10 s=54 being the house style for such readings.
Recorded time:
h=3 m=52 s=41
